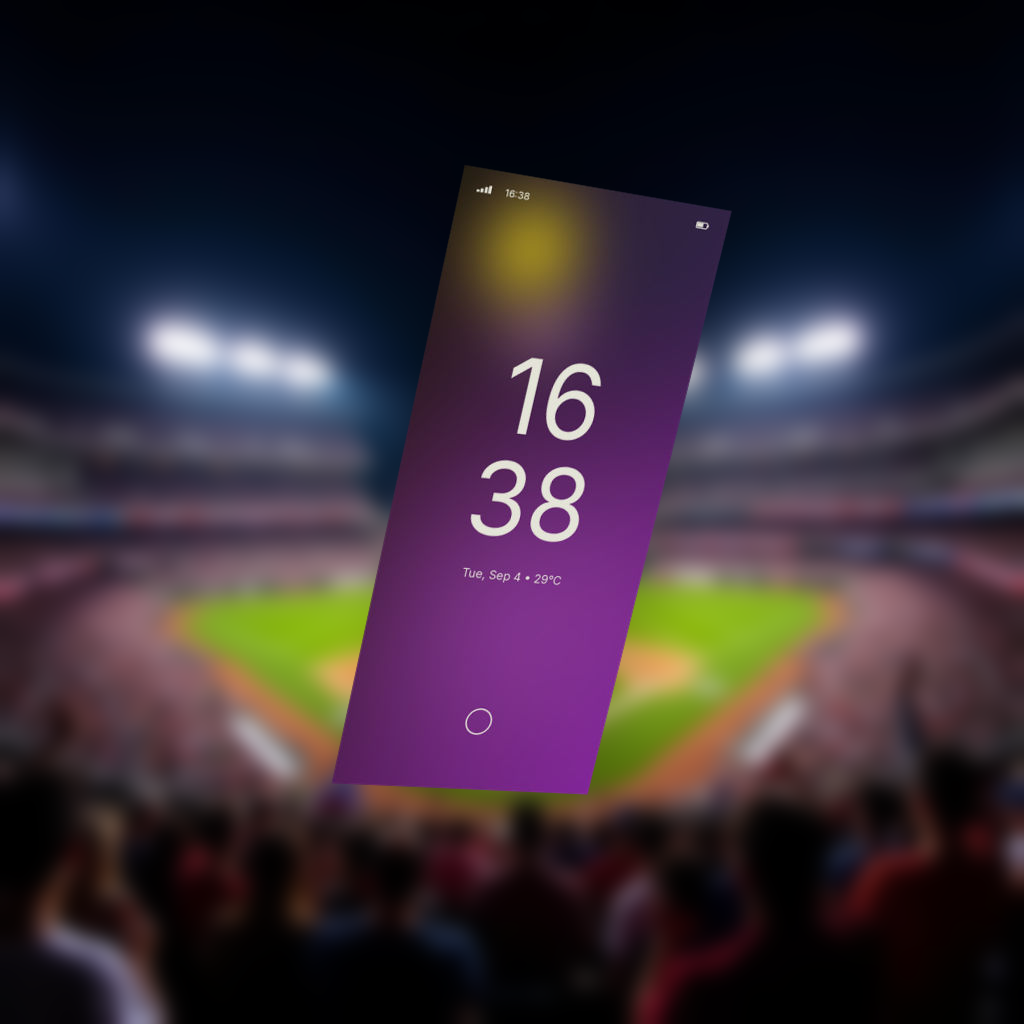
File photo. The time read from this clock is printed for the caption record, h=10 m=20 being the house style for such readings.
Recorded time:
h=16 m=38
